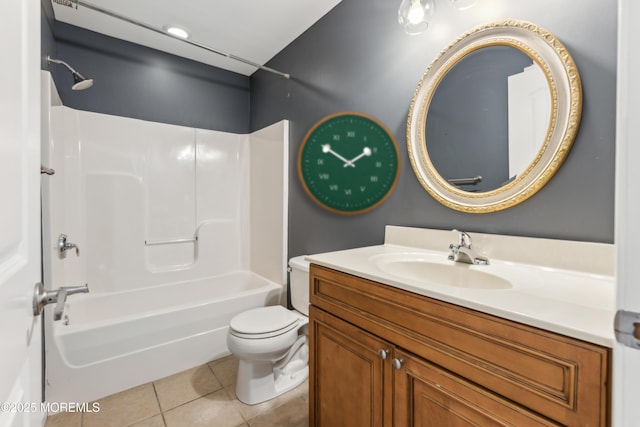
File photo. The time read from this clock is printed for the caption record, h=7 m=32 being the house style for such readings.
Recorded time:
h=1 m=50
